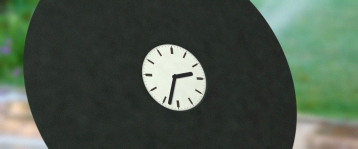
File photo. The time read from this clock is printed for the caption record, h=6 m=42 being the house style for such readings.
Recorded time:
h=2 m=33
